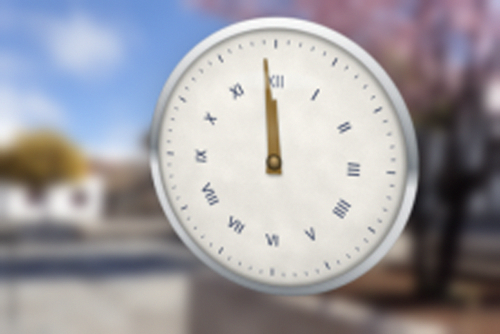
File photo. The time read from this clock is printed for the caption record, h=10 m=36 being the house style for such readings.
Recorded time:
h=11 m=59
